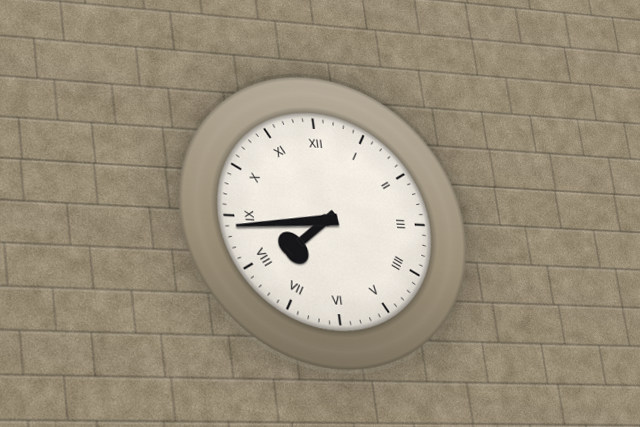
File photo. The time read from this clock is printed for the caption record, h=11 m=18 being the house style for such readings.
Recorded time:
h=7 m=44
